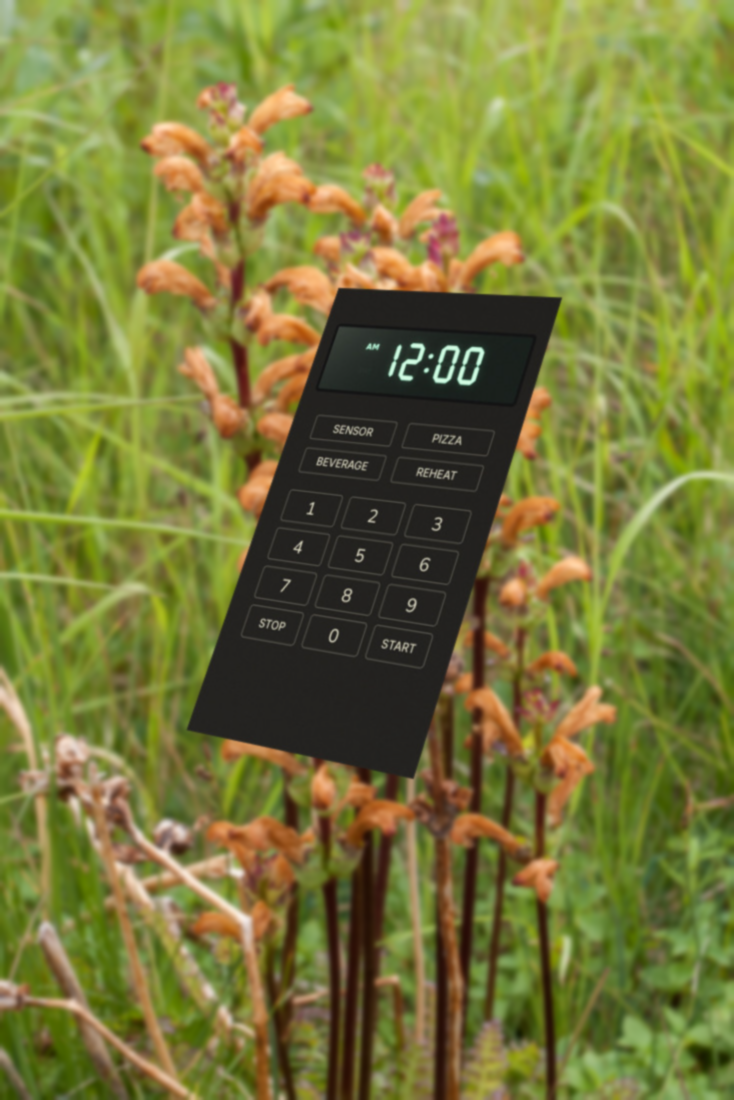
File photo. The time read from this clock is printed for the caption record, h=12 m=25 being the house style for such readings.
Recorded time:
h=12 m=0
